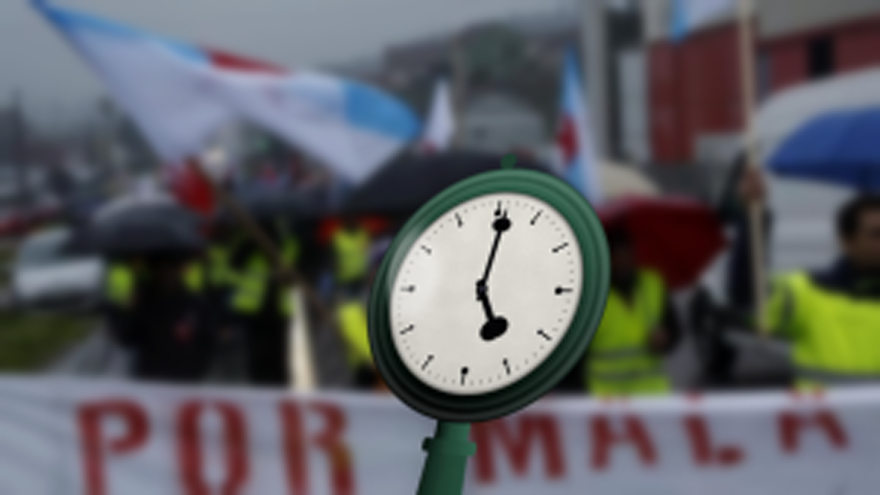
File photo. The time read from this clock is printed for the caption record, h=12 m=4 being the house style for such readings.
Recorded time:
h=5 m=1
